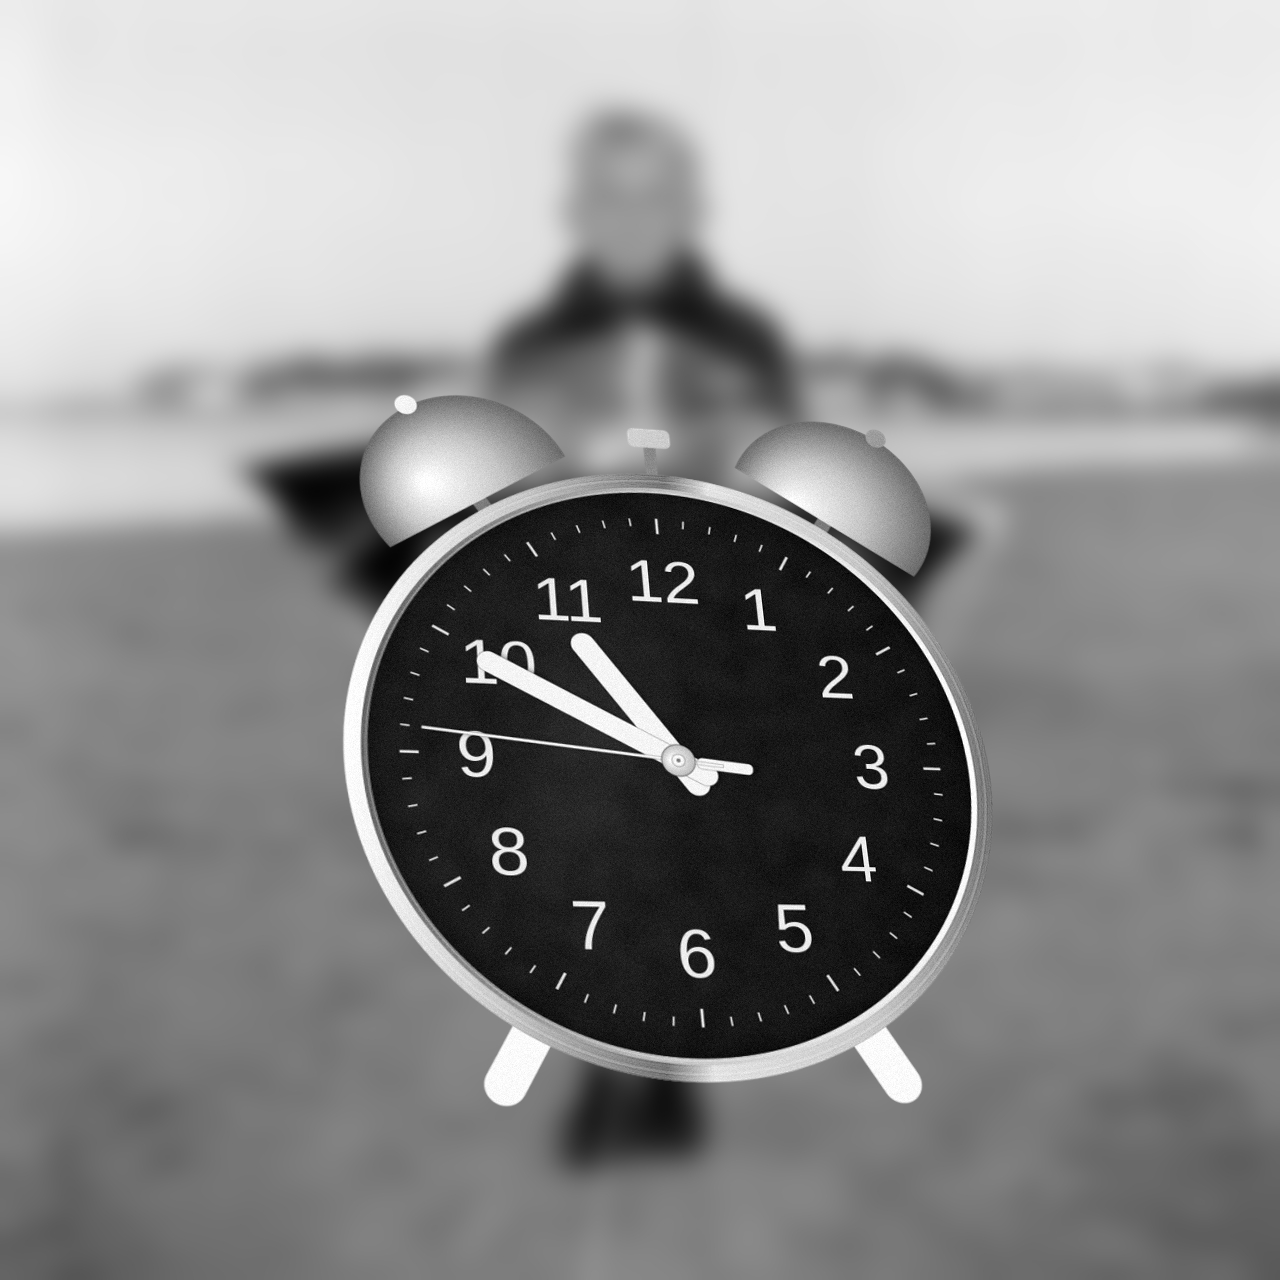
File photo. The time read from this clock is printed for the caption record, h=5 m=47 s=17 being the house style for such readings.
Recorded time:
h=10 m=49 s=46
